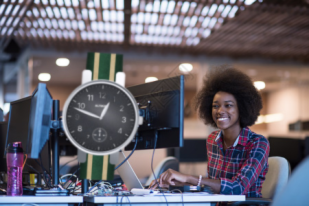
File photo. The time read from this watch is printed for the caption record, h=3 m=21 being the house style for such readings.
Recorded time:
h=12 m=48
